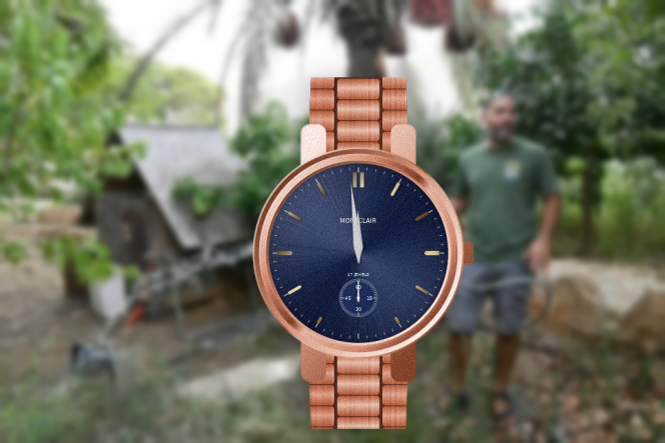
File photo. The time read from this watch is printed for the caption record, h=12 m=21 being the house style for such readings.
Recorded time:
h=11 m=59
